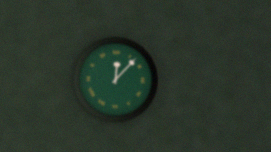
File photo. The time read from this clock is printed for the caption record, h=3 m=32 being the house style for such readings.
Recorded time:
h=12 m=7
